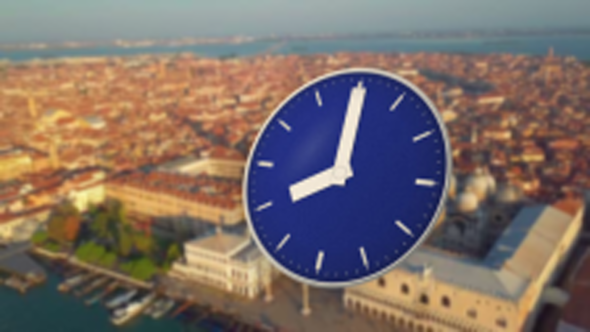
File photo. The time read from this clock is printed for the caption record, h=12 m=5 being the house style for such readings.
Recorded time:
h=8 m=0
